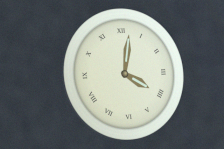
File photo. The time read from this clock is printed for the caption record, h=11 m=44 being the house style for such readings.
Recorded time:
h=4 m=2
